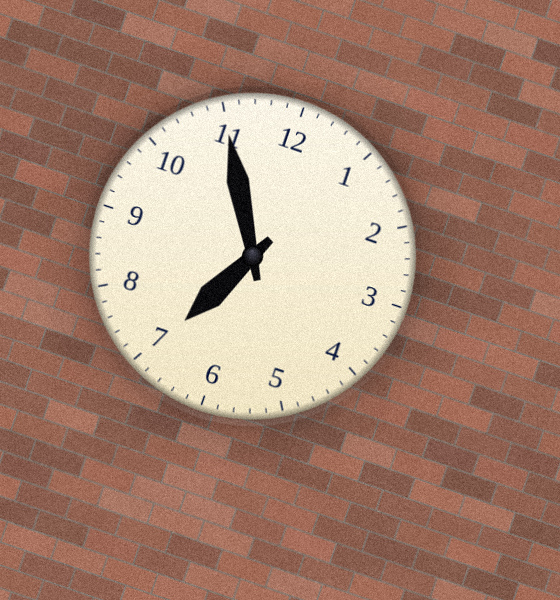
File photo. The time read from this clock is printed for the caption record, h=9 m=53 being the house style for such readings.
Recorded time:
h=6 m=55
